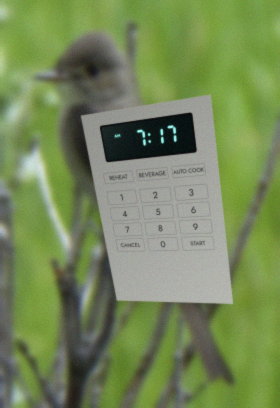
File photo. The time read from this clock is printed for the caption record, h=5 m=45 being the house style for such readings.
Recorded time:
h=7 m=17
